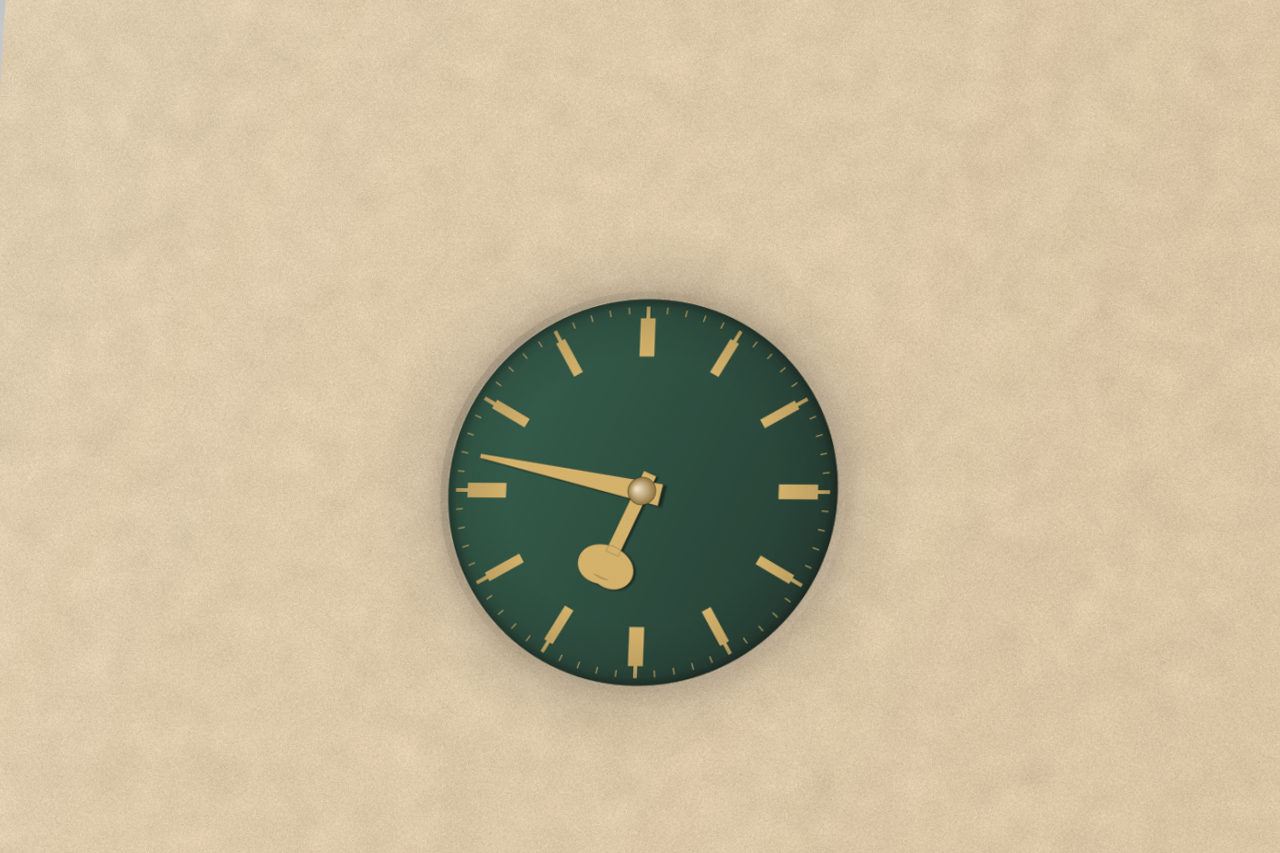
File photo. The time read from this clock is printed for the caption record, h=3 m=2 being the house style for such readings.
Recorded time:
h=6 m=47
